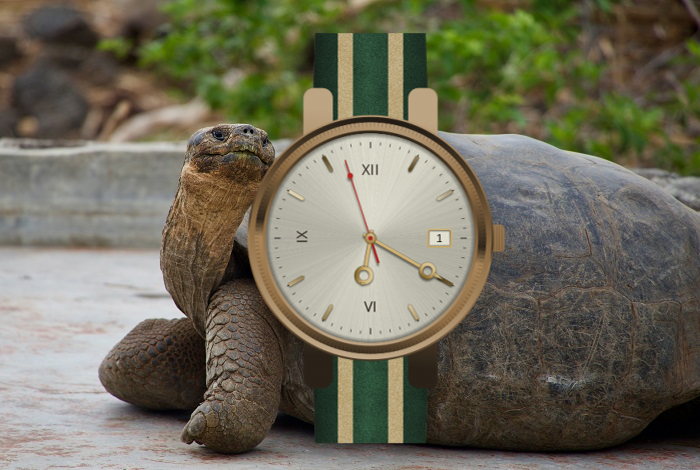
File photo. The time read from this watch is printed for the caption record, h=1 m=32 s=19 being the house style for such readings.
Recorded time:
h=6 m=19 s=57
